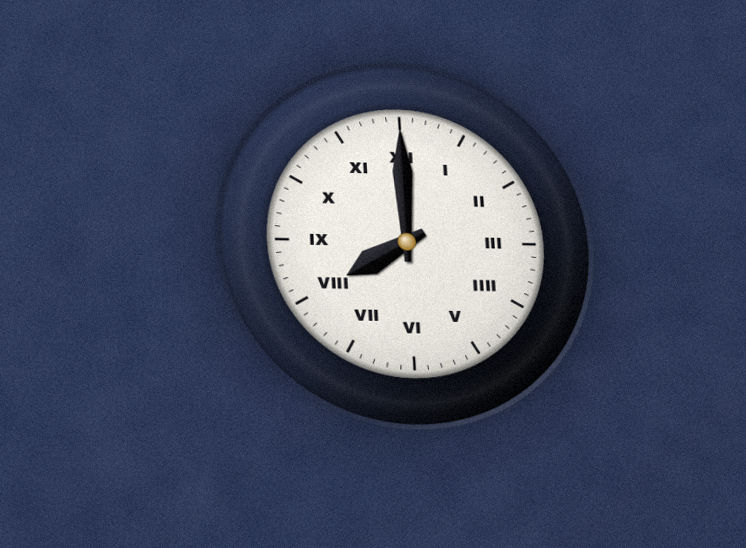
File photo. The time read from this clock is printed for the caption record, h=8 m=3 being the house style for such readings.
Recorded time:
h=8 m=0
